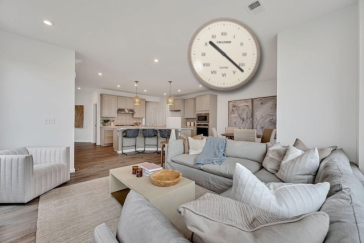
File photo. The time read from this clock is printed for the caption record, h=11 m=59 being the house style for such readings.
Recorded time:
h=10 m=22
